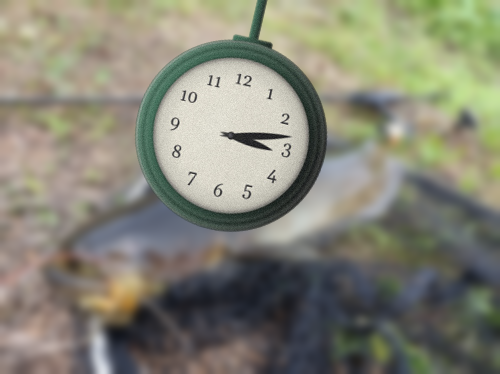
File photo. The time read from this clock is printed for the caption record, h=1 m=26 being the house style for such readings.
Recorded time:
h=3 m=13
